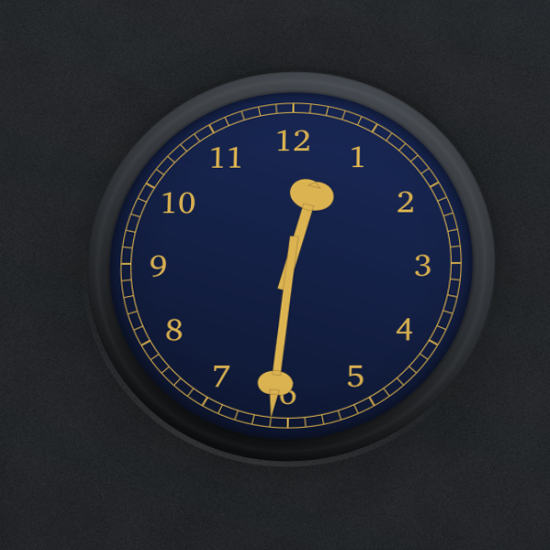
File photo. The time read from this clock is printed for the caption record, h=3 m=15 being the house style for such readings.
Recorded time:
h=12 m=31
